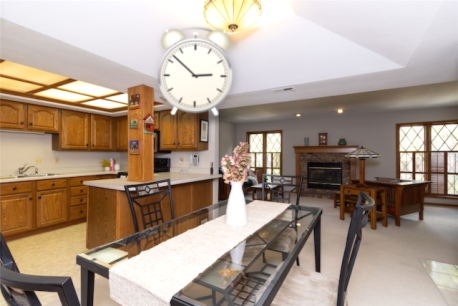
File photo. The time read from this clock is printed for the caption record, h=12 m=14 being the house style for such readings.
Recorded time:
h=2 m=52
